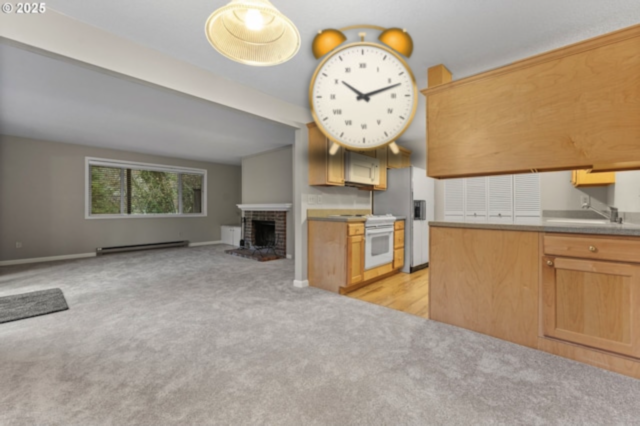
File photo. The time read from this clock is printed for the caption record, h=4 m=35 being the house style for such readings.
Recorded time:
h=10 m=12
